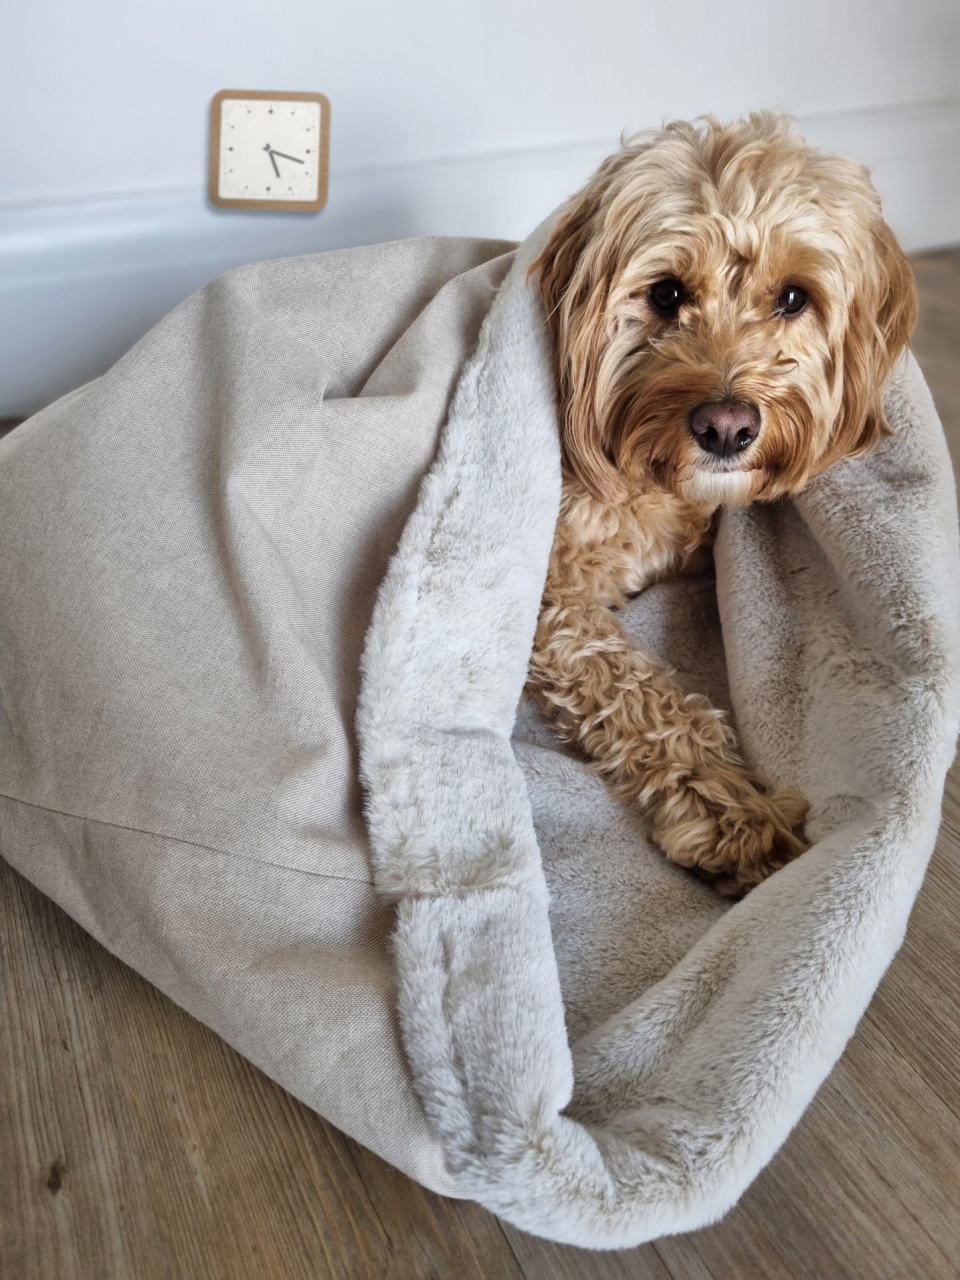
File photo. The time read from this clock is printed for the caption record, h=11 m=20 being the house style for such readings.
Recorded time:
h=5 m=18
